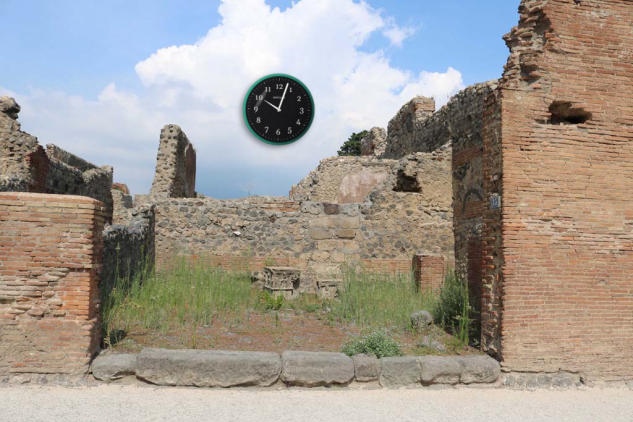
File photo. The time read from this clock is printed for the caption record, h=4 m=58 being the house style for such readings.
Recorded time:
h=10 m=3
